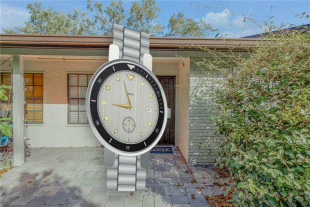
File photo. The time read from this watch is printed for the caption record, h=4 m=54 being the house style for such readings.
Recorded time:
h=8 m=57
